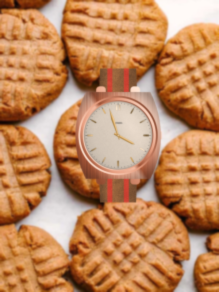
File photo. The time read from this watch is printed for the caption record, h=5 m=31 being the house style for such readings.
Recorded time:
h=3 m=57
